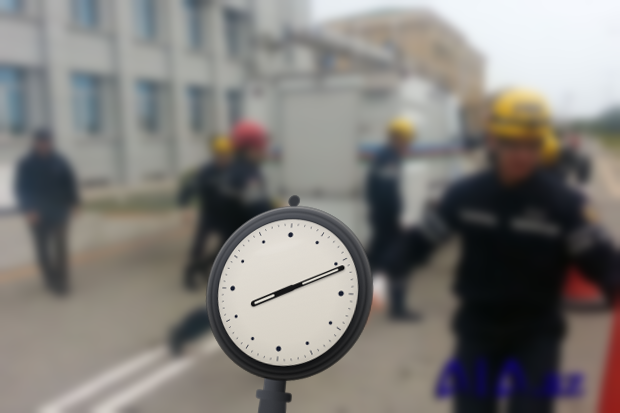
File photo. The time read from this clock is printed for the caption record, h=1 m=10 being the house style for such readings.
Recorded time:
h=8 m=11
